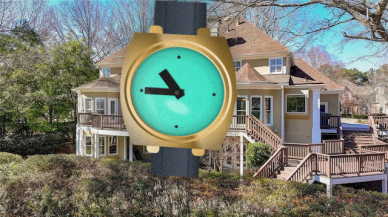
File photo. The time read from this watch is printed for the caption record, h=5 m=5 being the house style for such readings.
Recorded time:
h=10 m=45
